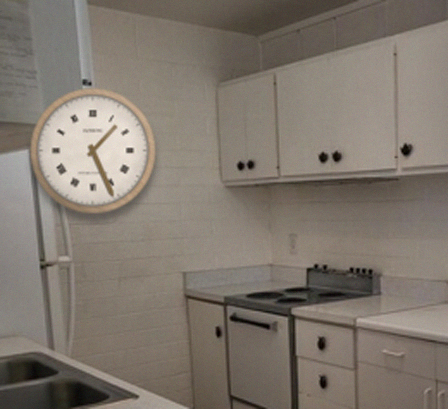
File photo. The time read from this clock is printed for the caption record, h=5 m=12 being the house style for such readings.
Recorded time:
h=1 m=26
